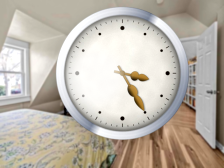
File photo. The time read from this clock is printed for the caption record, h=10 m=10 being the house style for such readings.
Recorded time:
h=3 m=25
